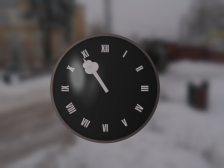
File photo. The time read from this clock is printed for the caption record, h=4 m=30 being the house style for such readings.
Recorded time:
h=10 m=54
